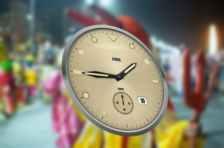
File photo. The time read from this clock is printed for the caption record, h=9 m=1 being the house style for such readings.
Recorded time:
h=1 m=45
